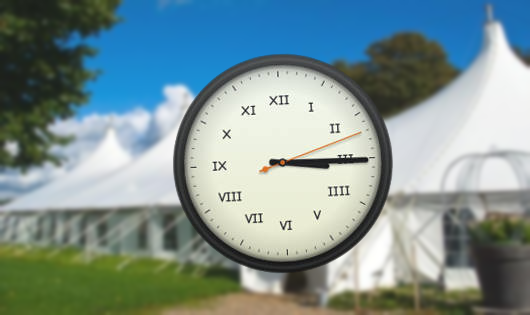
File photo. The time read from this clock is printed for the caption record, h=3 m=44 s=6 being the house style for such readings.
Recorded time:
h=3 m=15 s=12
